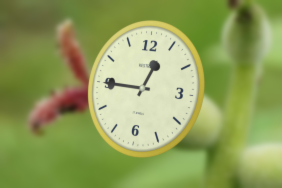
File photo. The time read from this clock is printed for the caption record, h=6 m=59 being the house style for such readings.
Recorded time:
h=12 m=45
